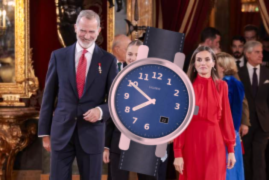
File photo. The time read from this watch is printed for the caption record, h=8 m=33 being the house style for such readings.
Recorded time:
h=7 m=50
